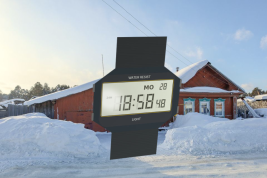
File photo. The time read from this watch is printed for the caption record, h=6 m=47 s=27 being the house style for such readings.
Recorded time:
h=18 m=58 s=48
